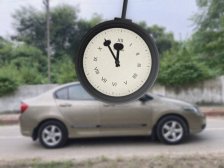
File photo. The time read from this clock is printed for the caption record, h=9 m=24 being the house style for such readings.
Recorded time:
h=11 m=54
